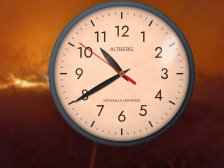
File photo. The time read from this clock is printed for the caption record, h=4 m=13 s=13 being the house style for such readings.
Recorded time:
h=10 m=39 s=51
